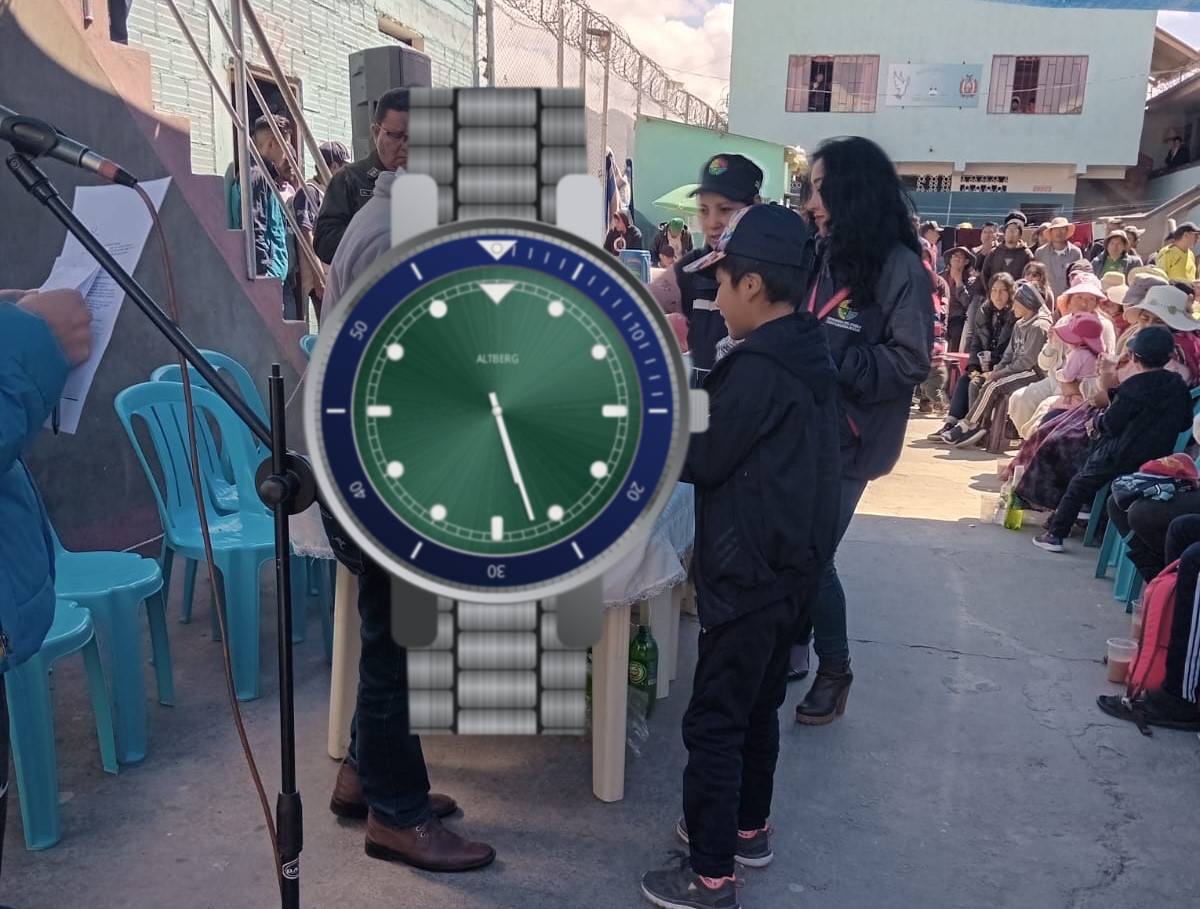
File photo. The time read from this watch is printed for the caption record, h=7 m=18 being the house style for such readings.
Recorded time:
h=5 m=27
